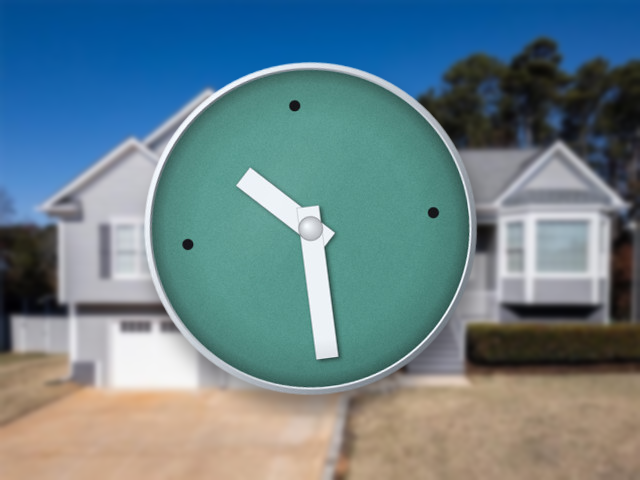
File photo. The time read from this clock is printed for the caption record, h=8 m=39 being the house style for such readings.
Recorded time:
h=10 m=30
